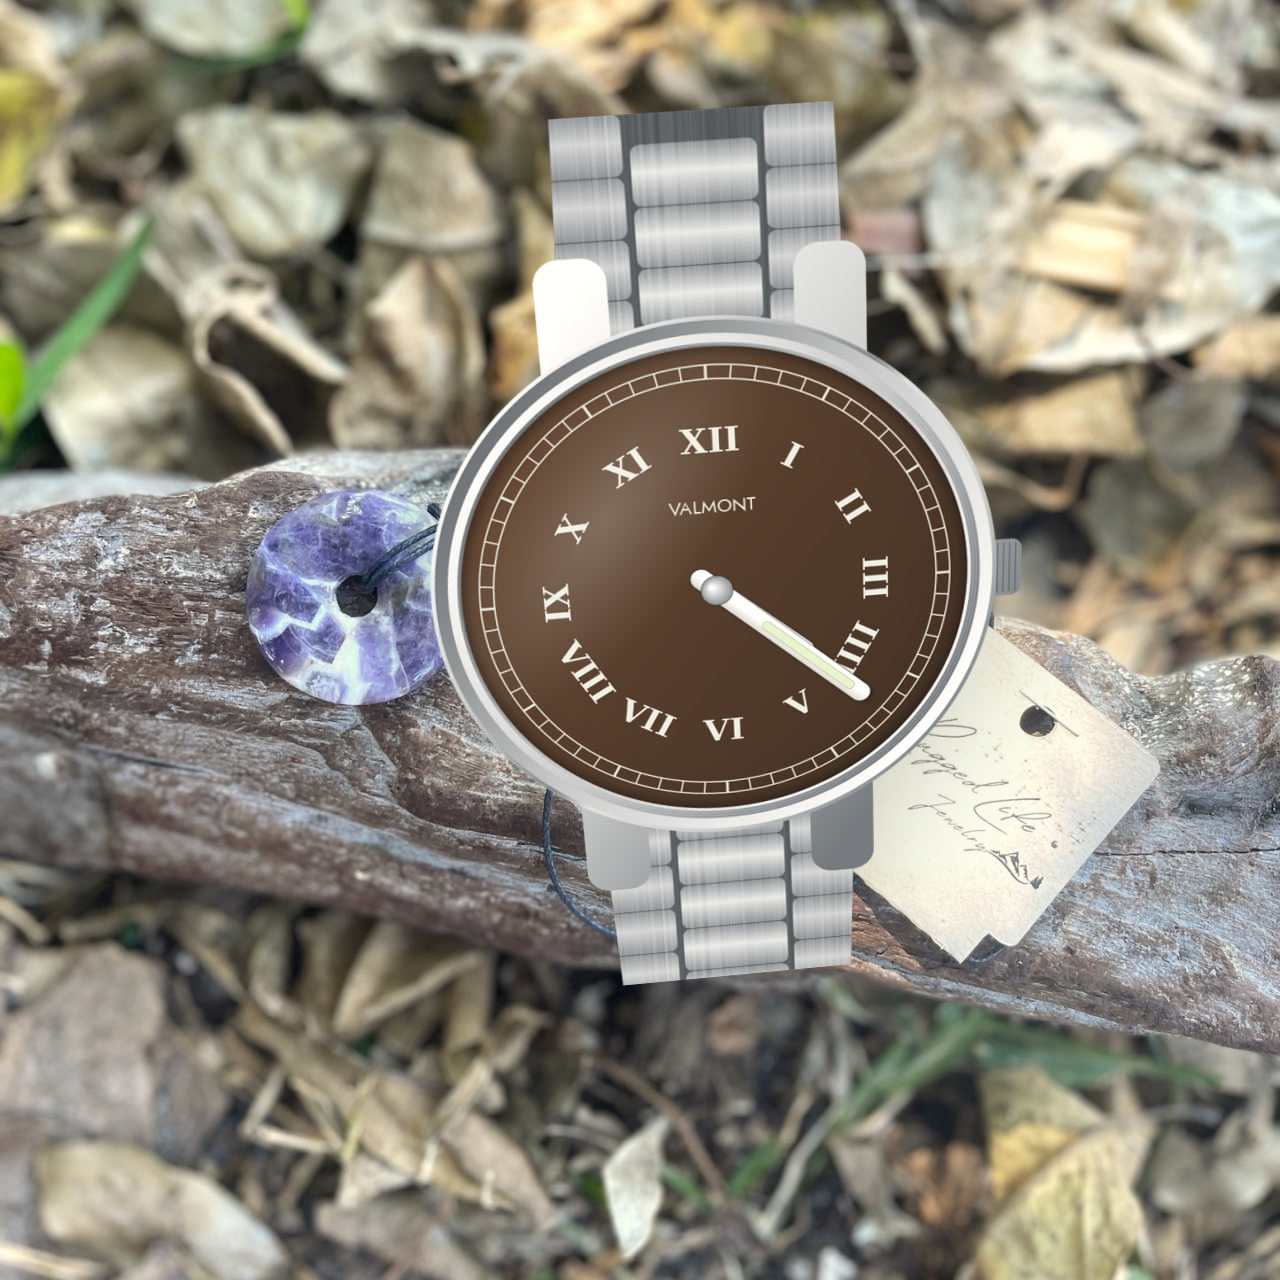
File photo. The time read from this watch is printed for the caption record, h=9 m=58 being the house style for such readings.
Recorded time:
h=4 m=22
